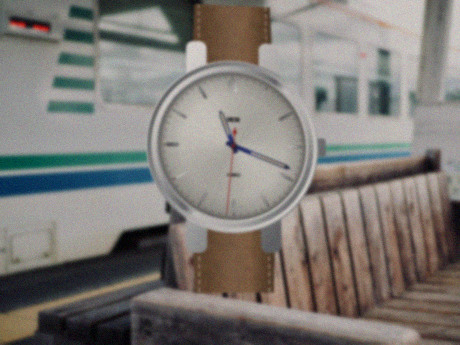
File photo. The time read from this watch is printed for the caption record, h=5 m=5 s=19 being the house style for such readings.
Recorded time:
h=11 m=18 s=31
